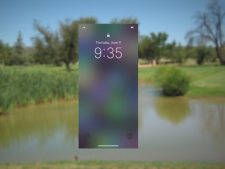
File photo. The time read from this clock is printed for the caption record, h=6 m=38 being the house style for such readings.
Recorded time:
h=9 m=35
